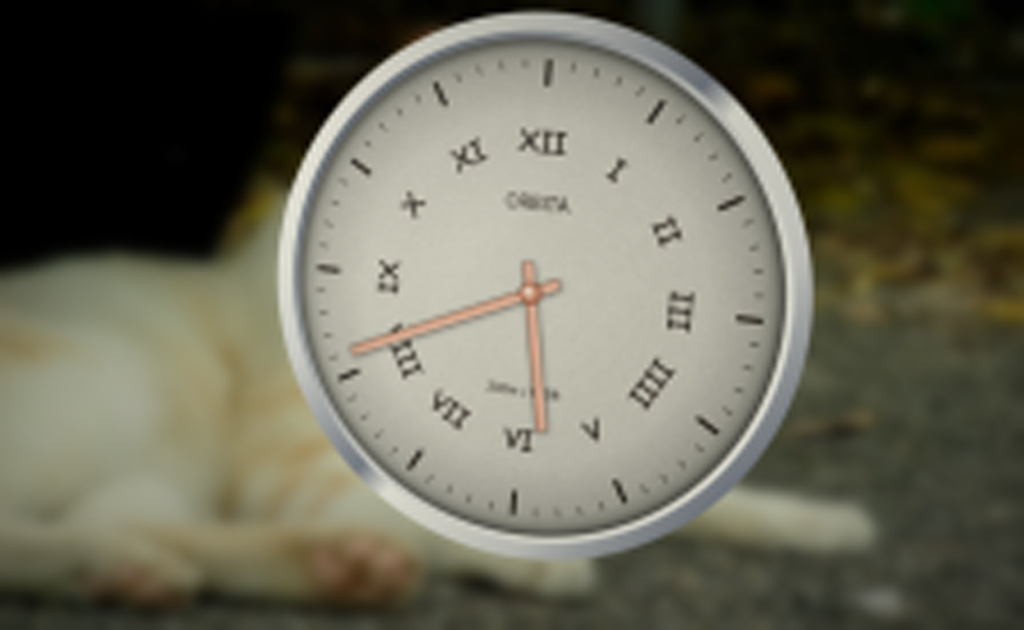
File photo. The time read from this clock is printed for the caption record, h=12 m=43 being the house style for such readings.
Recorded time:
h=5 m=41
